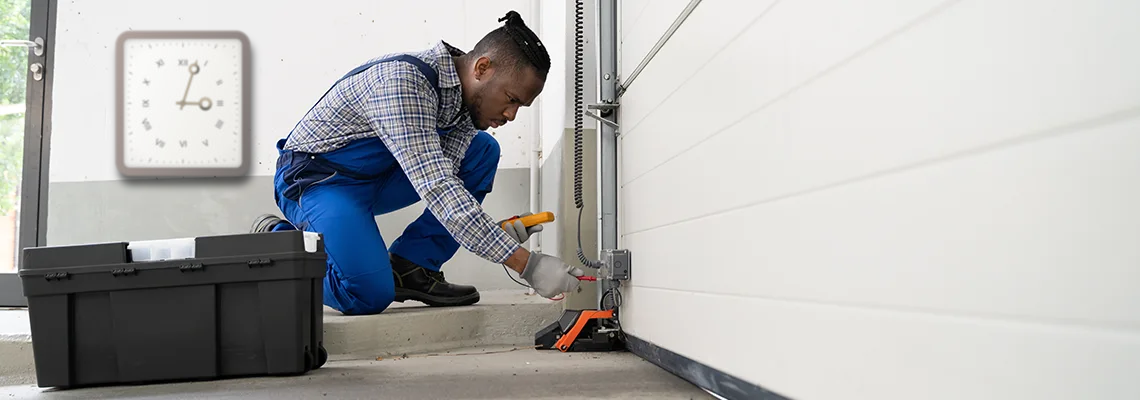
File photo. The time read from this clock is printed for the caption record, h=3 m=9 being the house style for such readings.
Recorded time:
h=3 m=3
